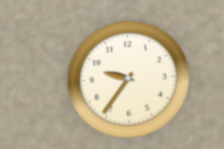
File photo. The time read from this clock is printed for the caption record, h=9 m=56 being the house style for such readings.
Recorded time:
h=9 m=36
